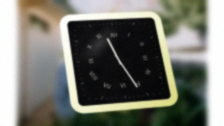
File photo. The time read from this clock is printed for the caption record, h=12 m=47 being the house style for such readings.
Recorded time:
h=11 m=26
